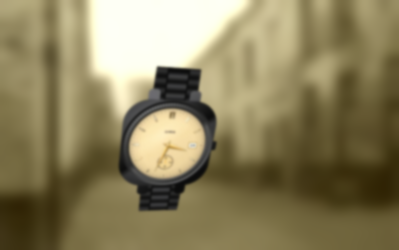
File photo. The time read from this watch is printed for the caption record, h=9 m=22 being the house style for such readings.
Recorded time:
h=3 m=33
